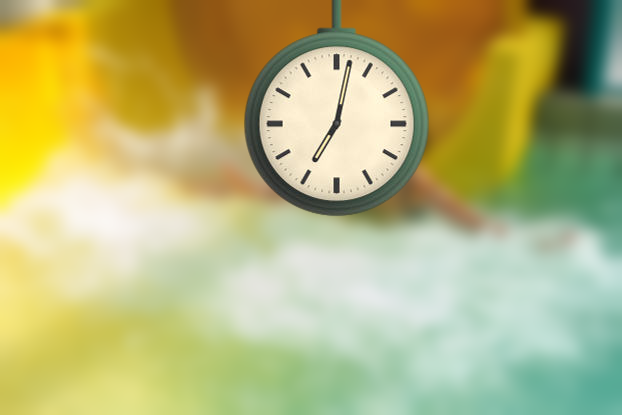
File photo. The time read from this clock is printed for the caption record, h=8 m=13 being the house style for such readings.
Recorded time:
h=7 m=2
